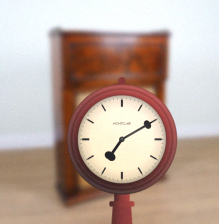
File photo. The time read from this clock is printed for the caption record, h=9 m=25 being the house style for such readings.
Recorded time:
h=7 m=10
